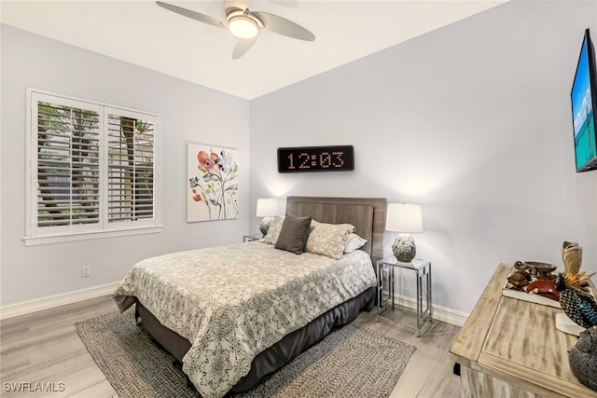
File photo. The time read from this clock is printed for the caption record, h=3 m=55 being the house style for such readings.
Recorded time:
h=12 m=3
